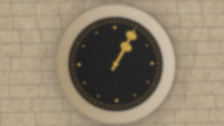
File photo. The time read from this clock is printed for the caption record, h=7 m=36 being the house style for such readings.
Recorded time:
h=1 m=5
